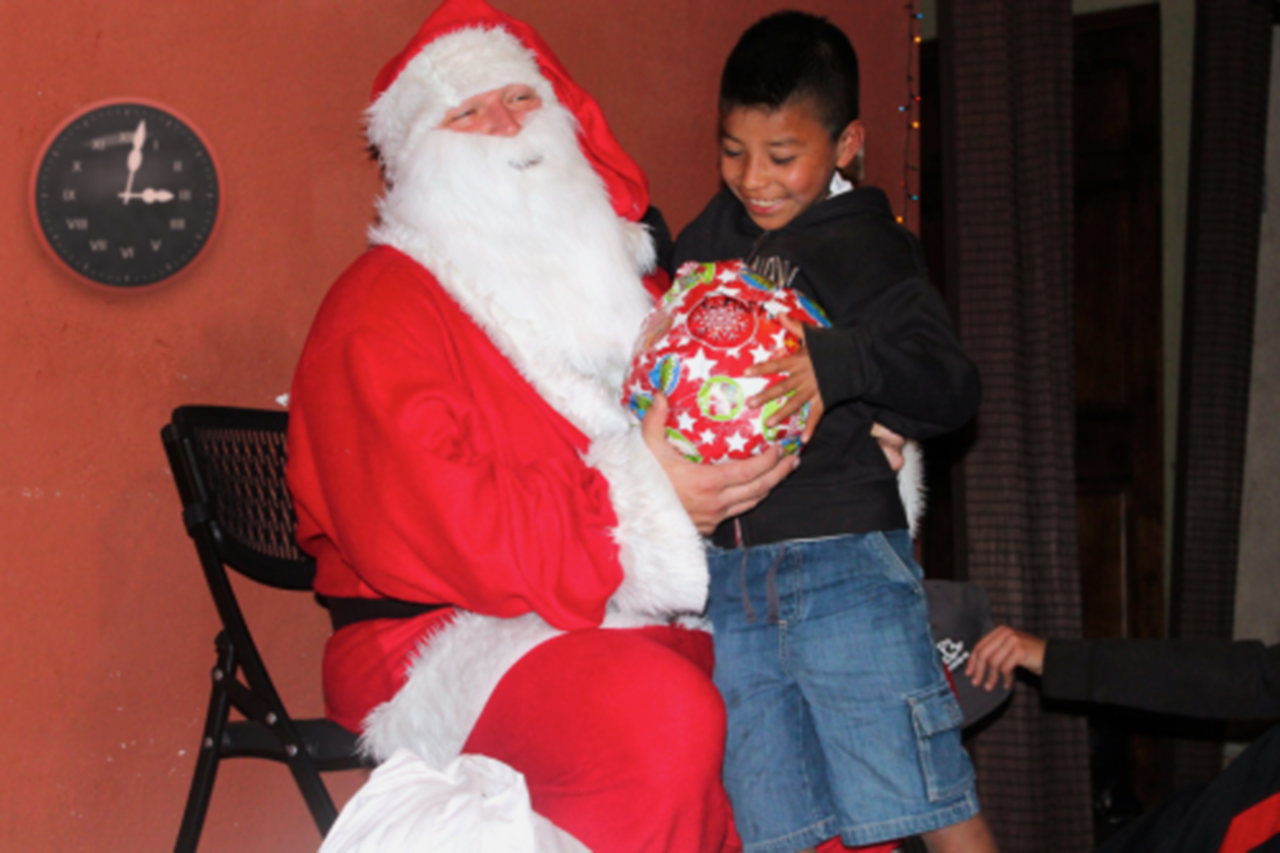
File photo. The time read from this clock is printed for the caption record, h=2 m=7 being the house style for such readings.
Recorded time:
h=3 m=2
